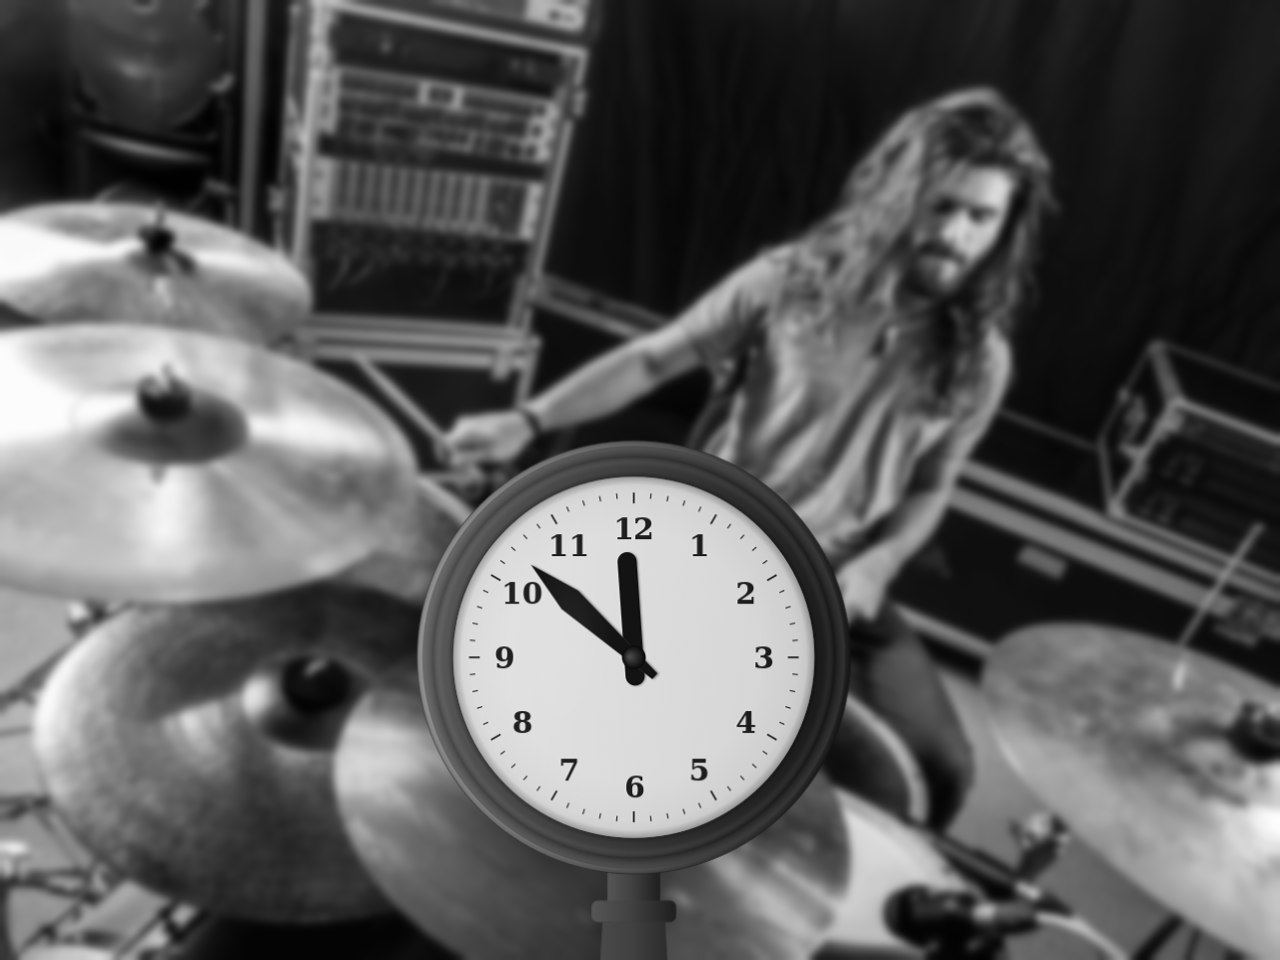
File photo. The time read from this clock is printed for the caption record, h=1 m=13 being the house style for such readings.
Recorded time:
h=11 m=52
